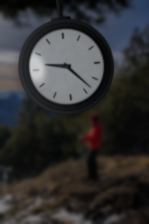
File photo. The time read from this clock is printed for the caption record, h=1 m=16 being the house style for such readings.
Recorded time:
h=9 m=23
